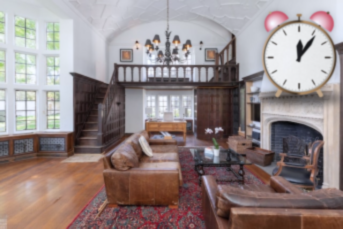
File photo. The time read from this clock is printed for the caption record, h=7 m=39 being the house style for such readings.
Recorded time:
h=12 m=6
